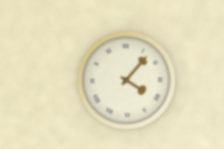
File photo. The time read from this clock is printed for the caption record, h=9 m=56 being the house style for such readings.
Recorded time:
h=4 m=7
